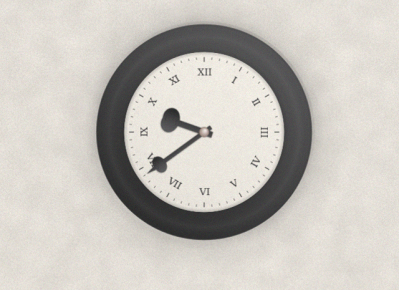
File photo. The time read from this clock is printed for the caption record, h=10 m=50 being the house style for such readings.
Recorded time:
h=9 m=39
